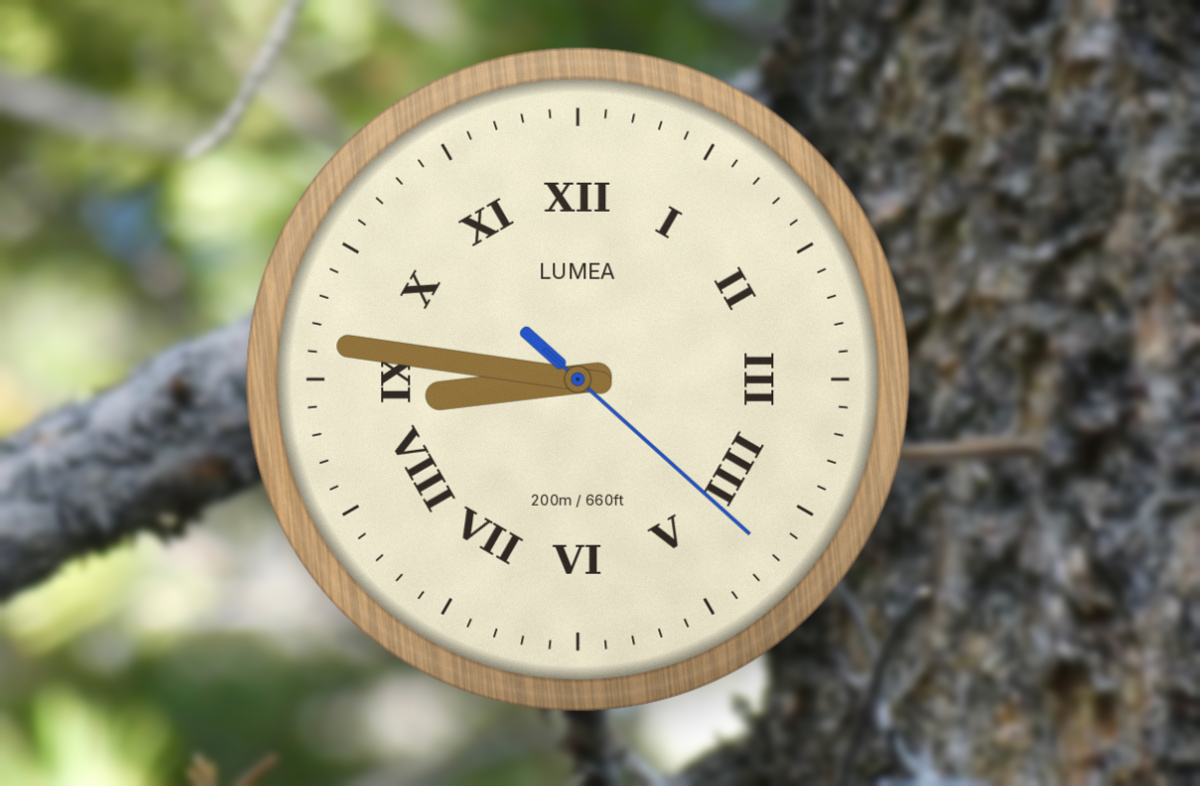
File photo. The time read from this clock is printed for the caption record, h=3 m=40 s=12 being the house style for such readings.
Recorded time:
h=8 m=46 s=22
